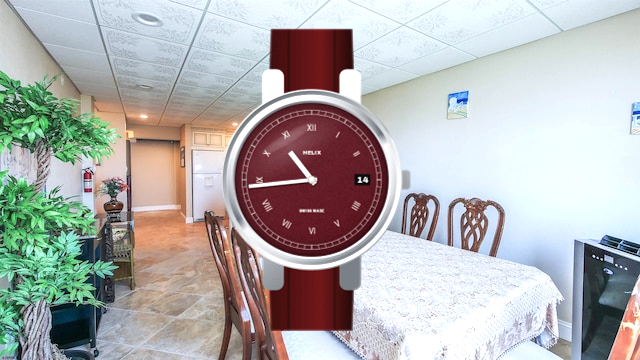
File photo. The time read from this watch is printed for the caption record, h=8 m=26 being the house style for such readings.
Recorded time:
h=10 m=44
